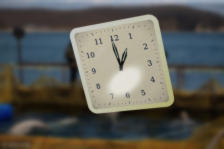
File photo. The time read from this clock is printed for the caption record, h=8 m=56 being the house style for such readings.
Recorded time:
h=12 m=59
